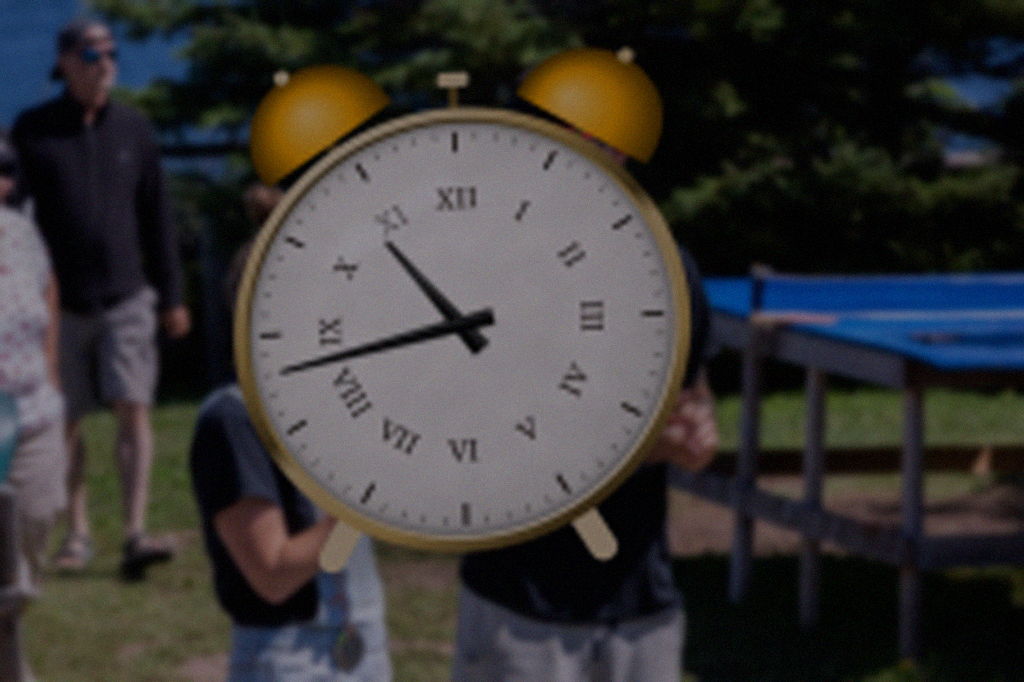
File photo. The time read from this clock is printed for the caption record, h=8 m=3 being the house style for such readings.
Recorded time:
h=10 m=43
